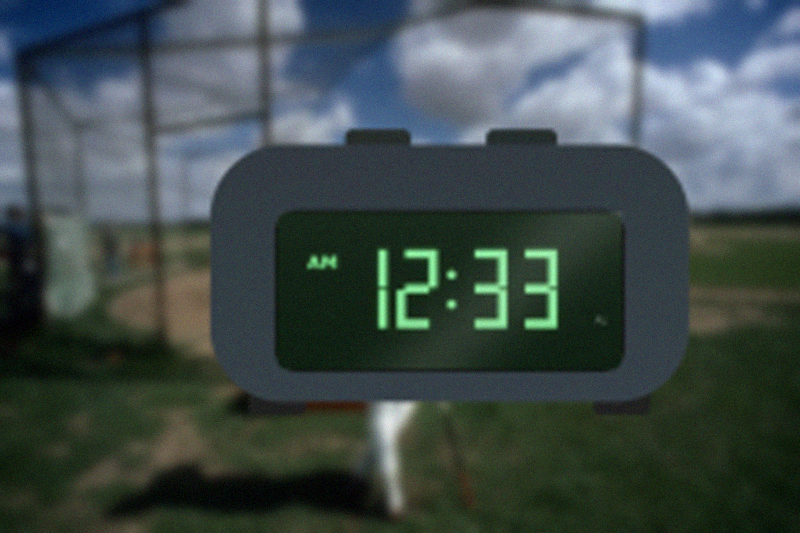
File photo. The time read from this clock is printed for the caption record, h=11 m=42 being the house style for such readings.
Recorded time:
h=12 m=33
